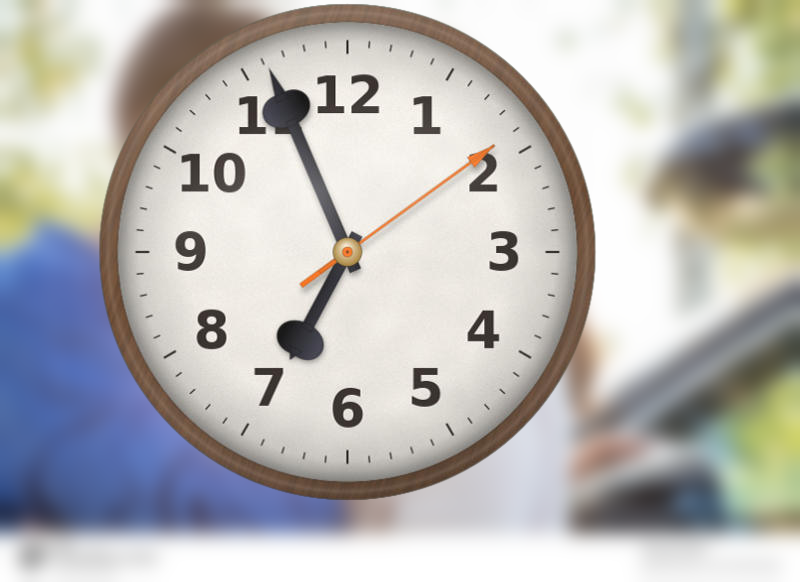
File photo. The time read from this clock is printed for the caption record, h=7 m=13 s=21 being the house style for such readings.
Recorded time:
h=6 m=56 s=9
